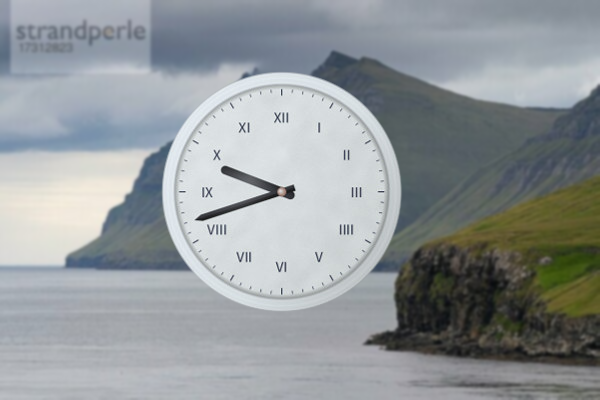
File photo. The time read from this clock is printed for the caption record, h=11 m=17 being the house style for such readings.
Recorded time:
h=9 m=42
